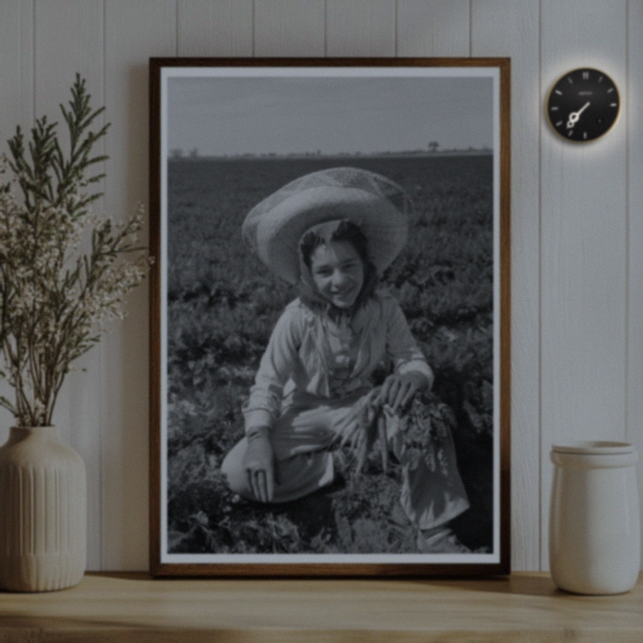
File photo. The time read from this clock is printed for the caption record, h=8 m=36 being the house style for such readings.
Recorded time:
h=7 m=37
